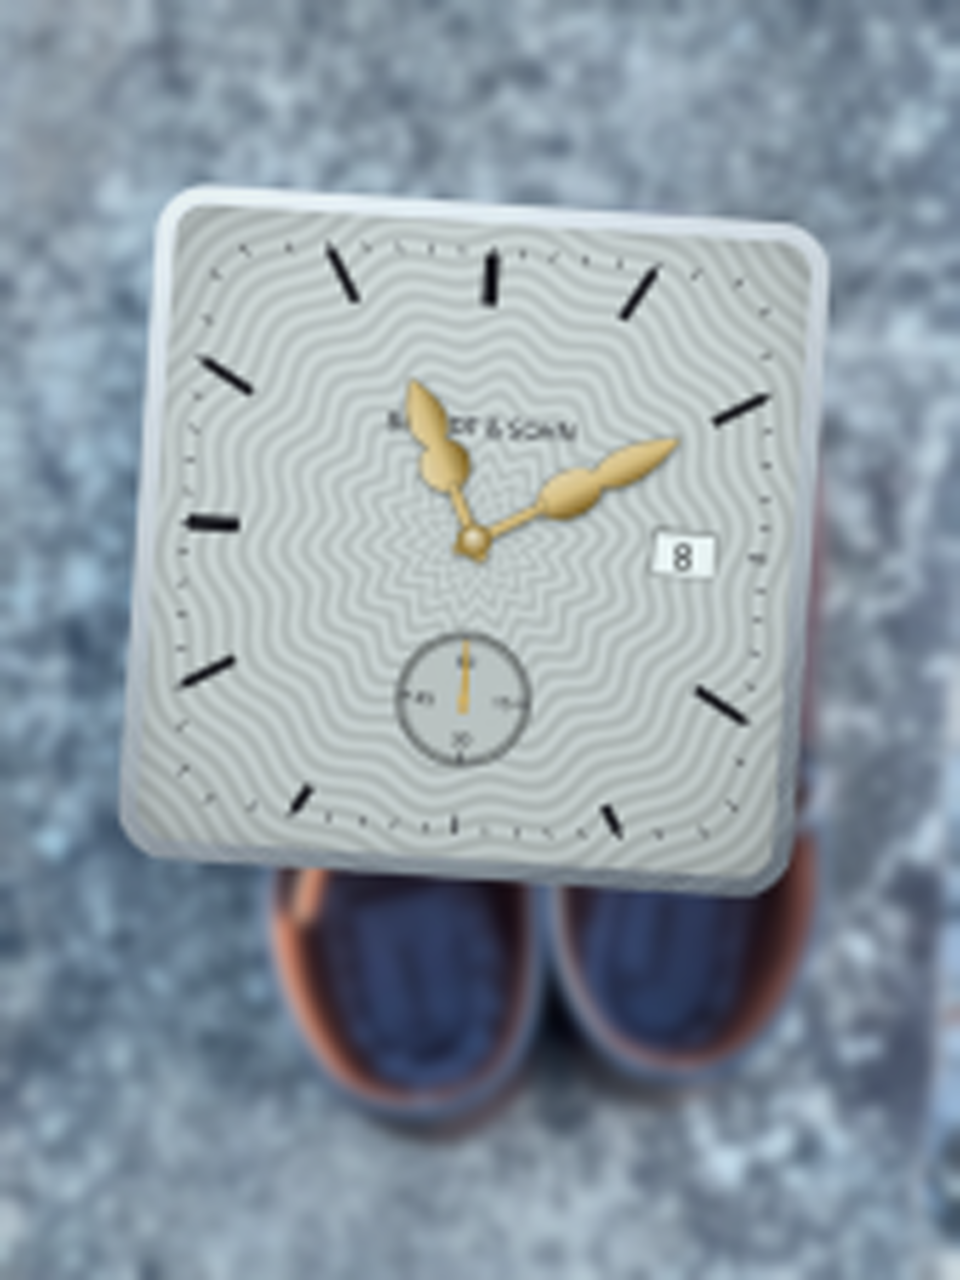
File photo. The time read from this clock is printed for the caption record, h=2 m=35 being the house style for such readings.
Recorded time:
h=11 m=10
